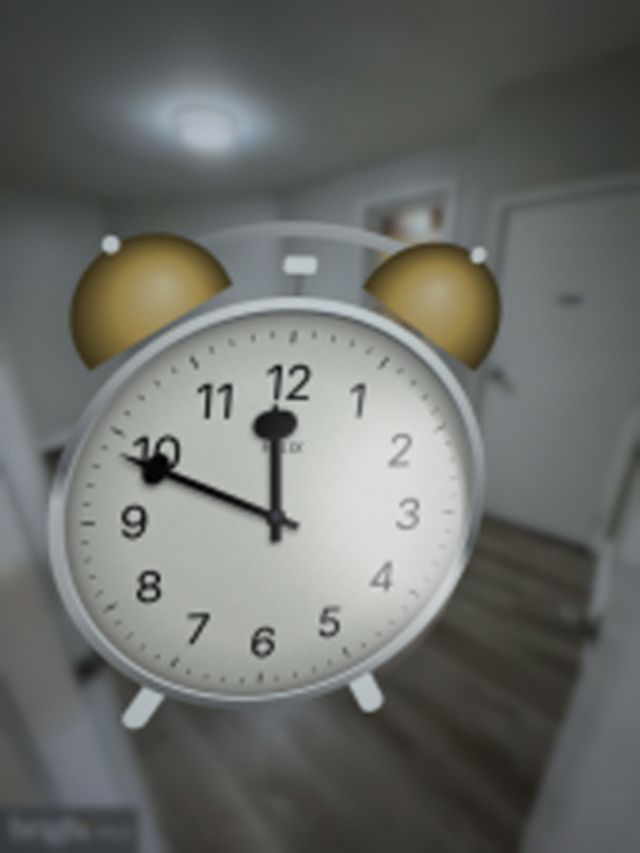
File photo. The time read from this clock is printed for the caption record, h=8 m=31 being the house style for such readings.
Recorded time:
h=11 m=49
